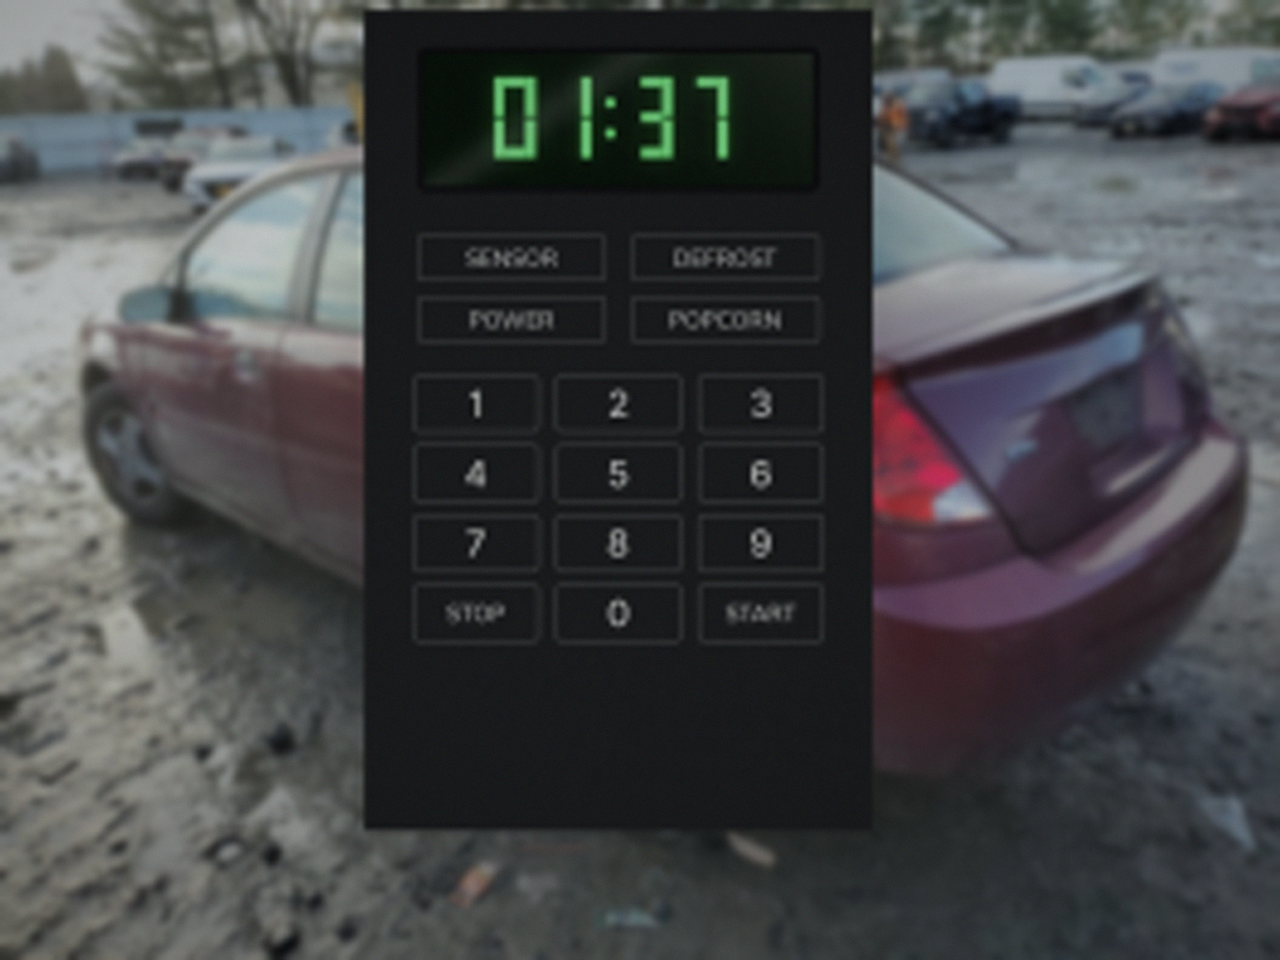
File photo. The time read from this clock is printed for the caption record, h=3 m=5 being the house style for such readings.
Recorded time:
h=1 m=37
